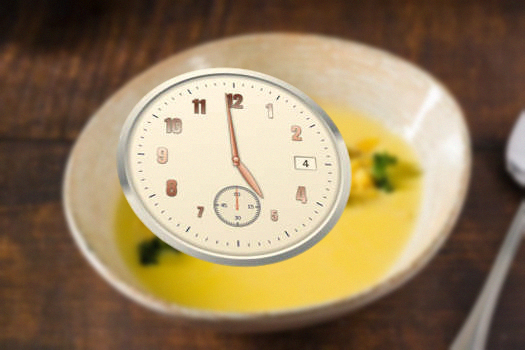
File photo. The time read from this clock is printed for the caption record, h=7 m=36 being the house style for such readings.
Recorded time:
h=4 m=59
